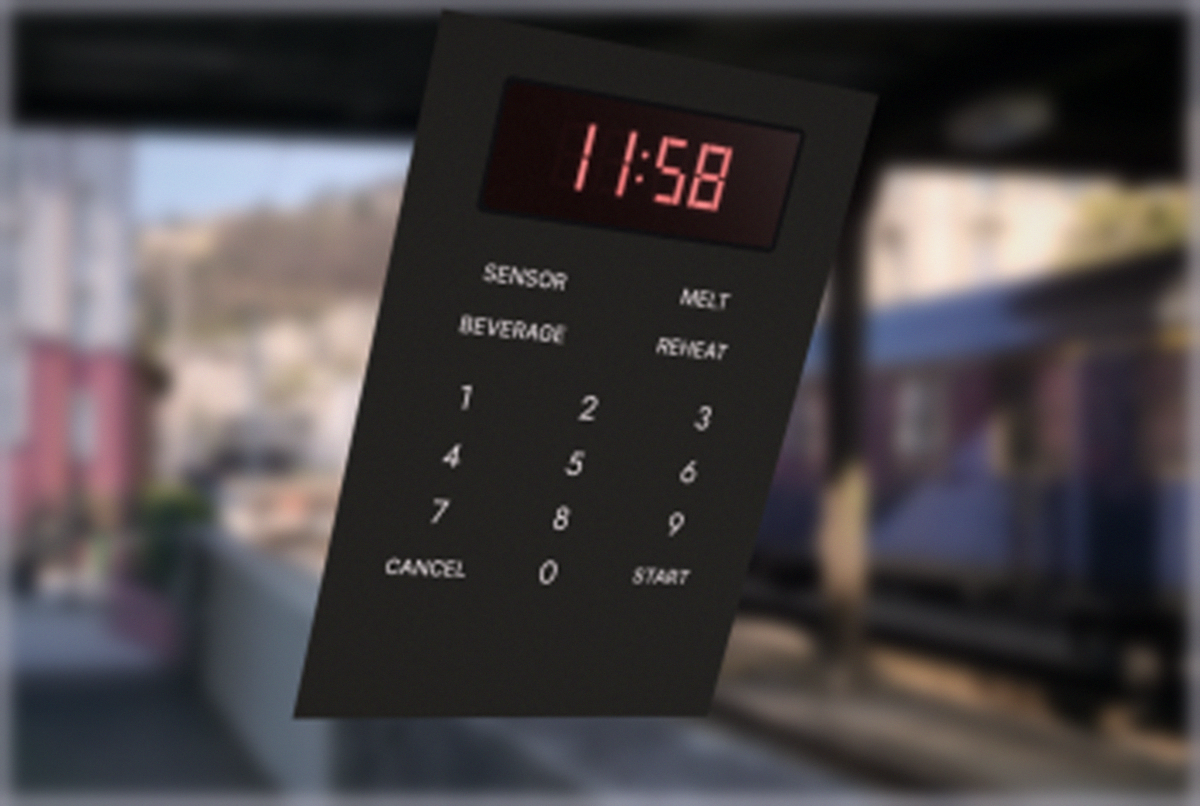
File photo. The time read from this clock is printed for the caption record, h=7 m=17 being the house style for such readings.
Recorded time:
h=11 m=58
